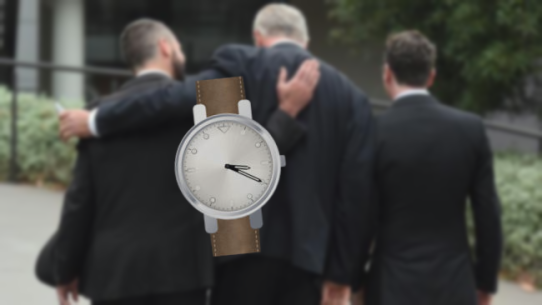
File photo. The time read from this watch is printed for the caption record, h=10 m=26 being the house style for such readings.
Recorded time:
h=3 m=20
